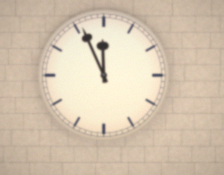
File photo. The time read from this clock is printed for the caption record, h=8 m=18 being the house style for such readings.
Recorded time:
h=11 m=56
